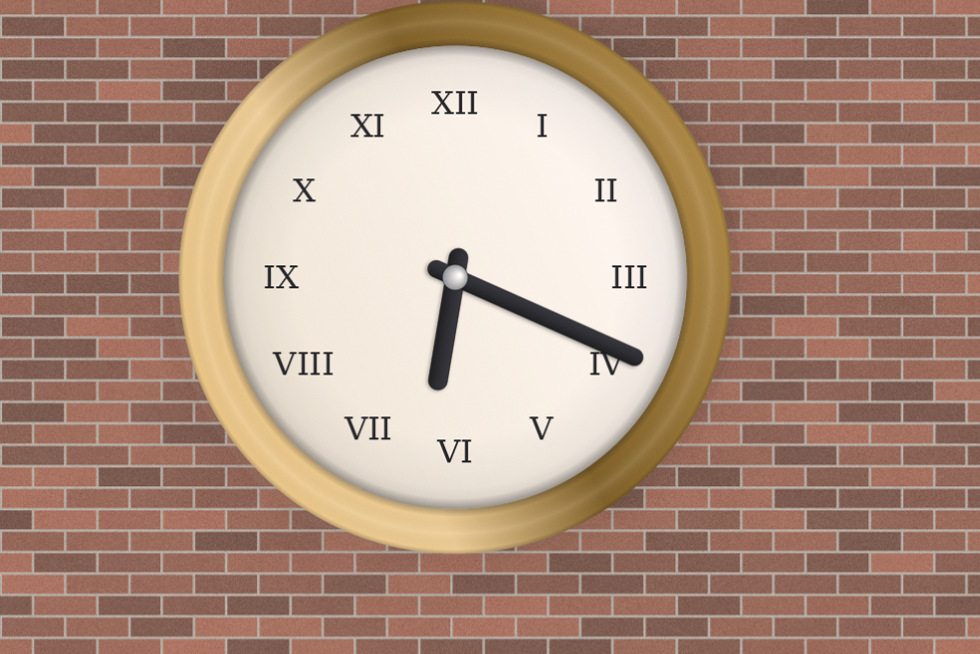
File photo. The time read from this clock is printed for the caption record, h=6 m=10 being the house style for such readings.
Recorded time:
h=6 m=19
